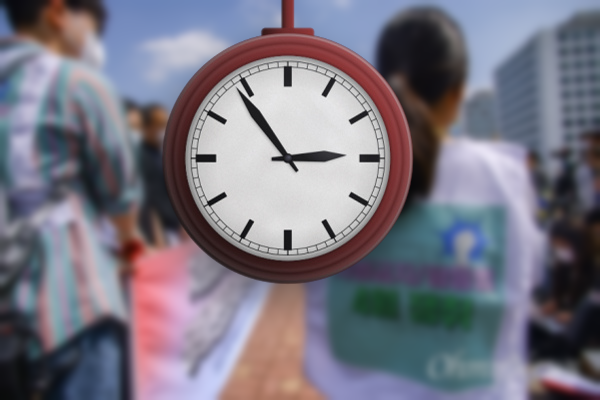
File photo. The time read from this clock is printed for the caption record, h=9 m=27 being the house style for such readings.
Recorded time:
h=2 m=54
